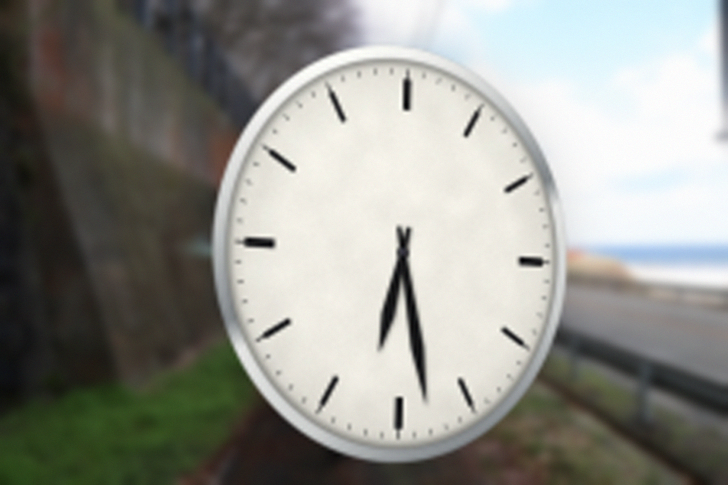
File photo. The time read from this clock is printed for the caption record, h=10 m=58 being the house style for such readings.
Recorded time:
h=6 m=28
